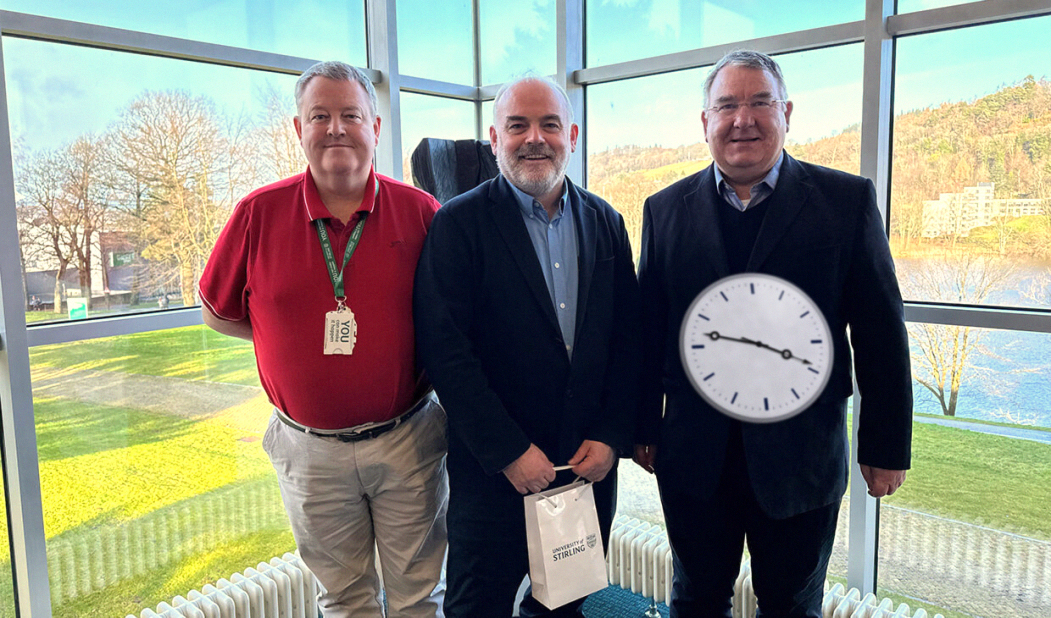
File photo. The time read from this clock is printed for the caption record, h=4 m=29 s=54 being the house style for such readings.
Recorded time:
h=3 m=47 s=19
